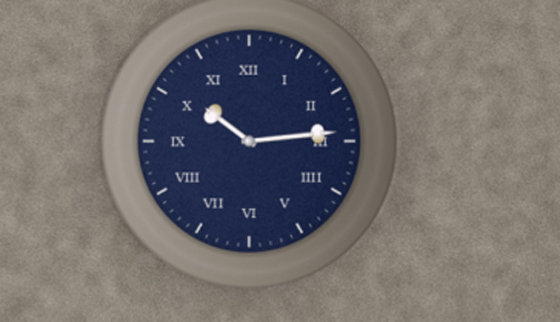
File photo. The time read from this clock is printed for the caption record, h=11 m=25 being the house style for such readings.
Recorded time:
h=10 m=14
